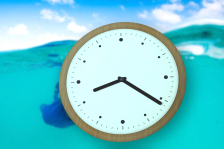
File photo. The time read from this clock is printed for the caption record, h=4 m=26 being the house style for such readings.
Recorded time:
h=8 m=21
